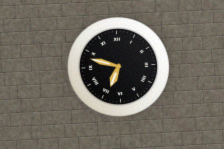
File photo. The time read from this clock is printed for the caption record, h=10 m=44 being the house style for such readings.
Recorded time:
h=6 m=48
